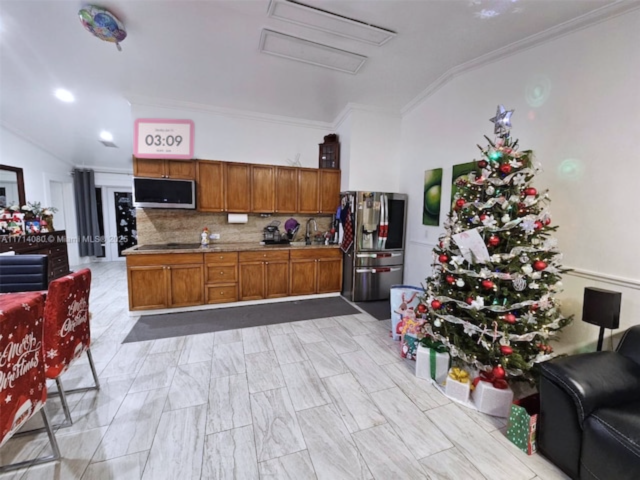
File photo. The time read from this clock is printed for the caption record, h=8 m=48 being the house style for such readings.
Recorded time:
h=3 m=9
